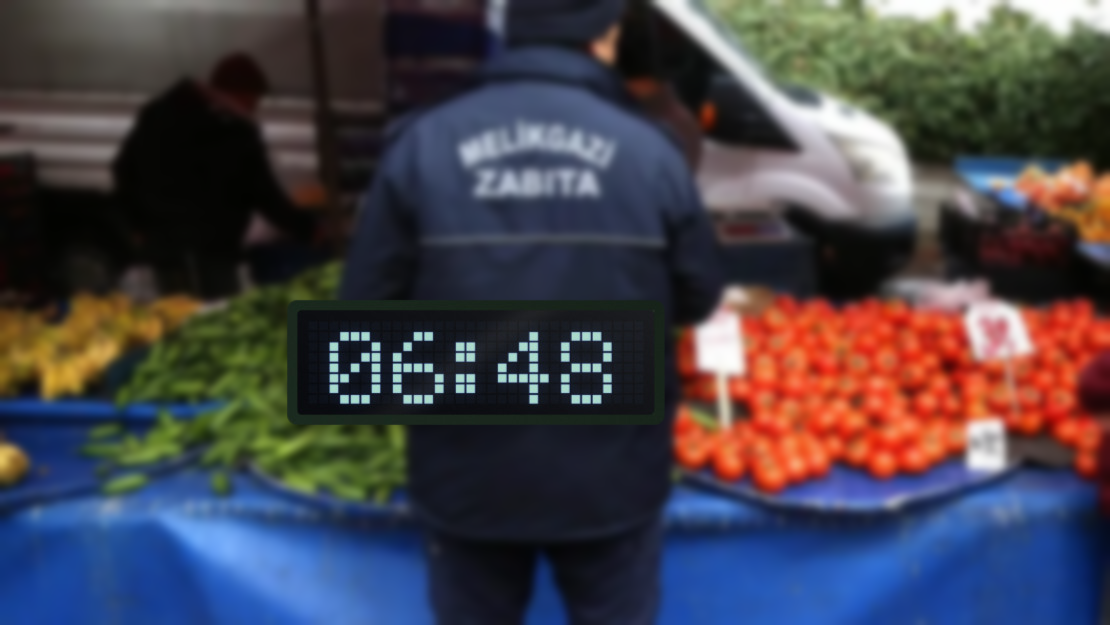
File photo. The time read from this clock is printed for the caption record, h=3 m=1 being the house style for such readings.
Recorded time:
h=6 m=48
